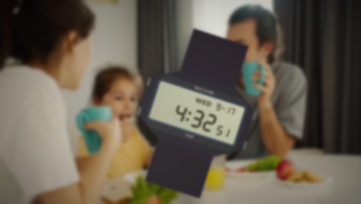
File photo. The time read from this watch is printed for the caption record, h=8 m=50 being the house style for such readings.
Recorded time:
h=4 m=32
